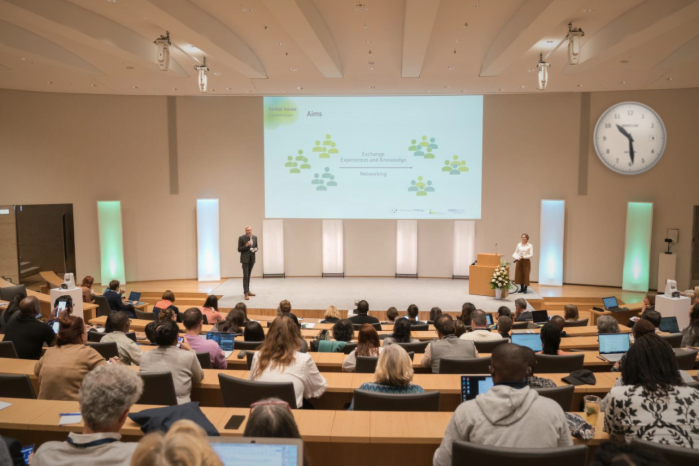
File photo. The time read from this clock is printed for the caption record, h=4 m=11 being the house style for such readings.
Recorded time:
h=10 m=29
